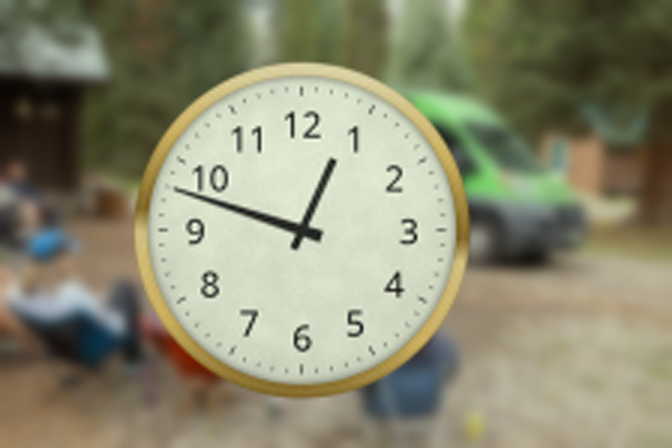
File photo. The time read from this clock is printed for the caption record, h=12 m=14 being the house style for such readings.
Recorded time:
h=12 m=48
